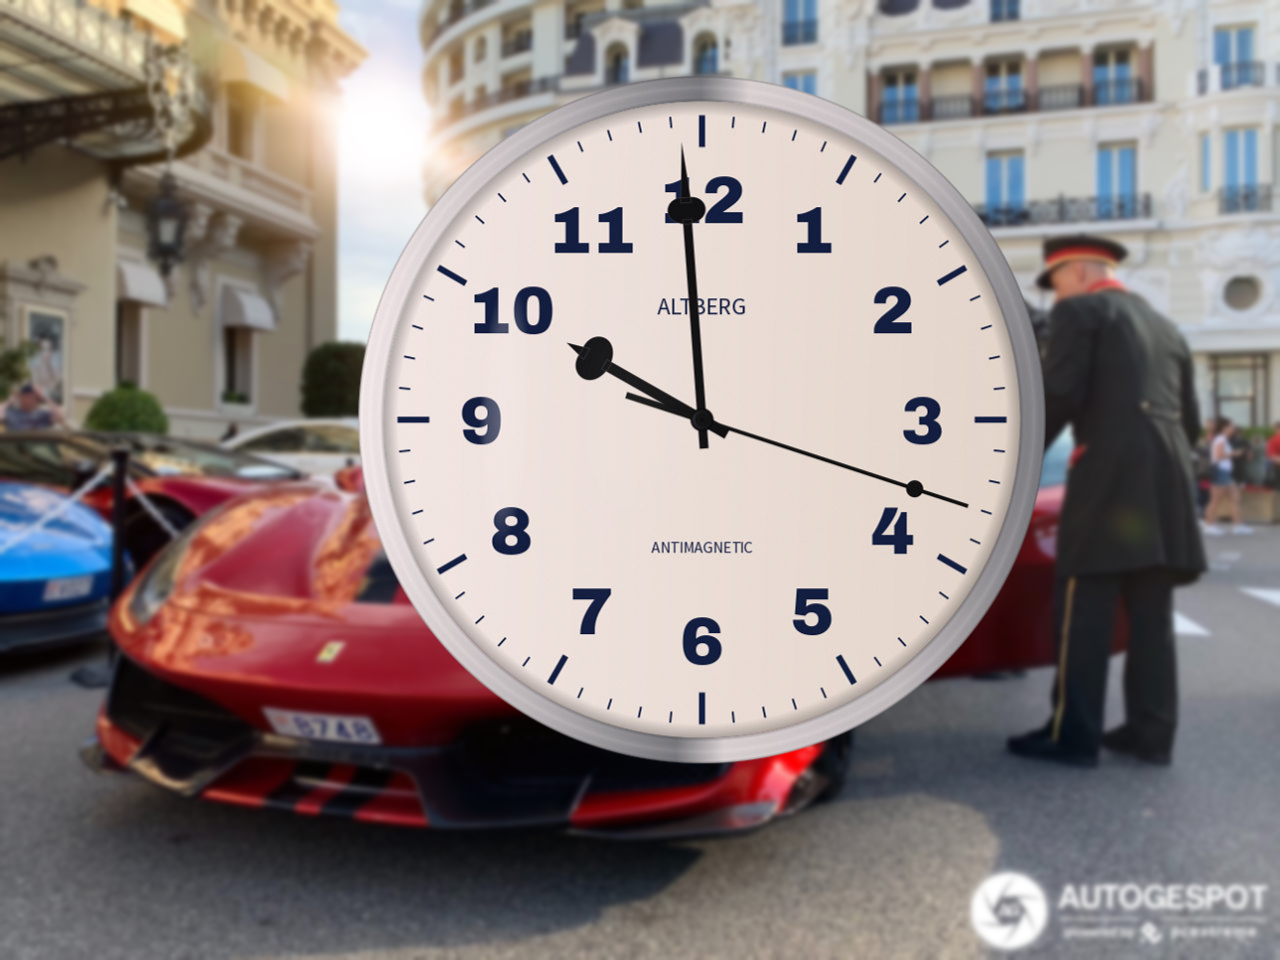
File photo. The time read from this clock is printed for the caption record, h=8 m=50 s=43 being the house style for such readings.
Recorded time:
h=9 m=59 s=18
